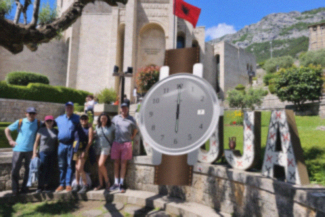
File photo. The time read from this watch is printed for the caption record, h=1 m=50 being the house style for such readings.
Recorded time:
h=6 m=0
